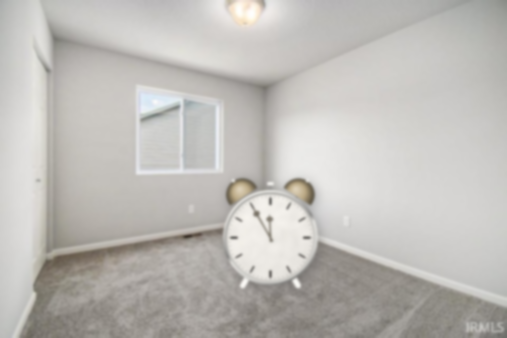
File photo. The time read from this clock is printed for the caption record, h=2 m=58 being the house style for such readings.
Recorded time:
h=11 m=55
